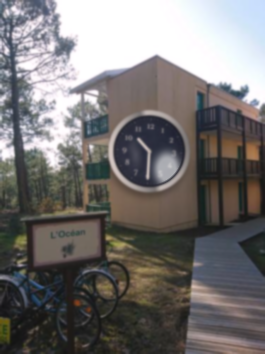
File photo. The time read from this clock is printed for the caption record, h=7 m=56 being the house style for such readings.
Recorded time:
h=10 m=30
